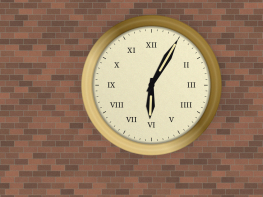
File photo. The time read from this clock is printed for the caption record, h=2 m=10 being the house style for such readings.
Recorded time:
h=6 m=5
